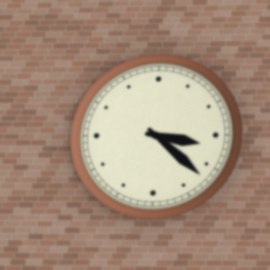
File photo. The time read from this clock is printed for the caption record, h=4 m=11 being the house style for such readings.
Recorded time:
h=3 m=22
